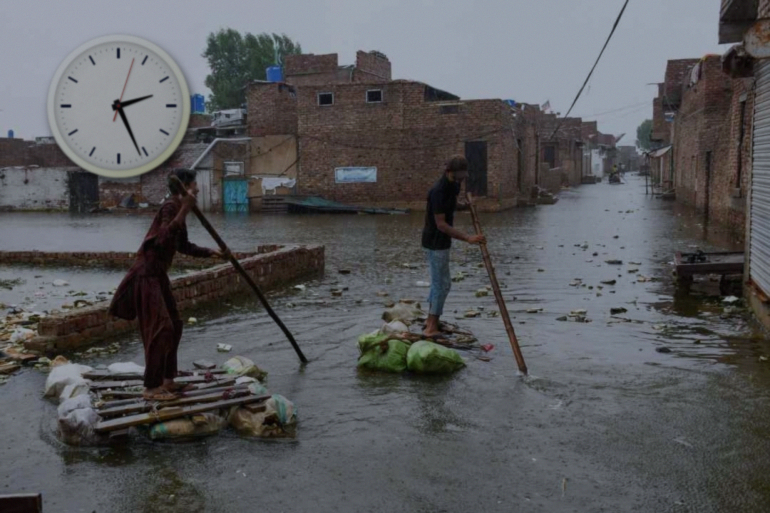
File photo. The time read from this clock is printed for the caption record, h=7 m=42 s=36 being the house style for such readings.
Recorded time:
h=2 m=26 s=3
